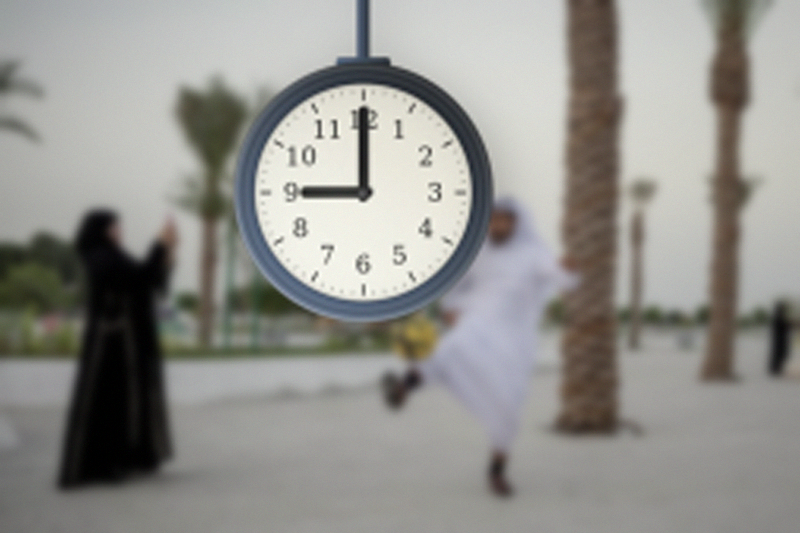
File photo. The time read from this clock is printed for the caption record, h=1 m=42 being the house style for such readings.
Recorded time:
h=9 m=0
